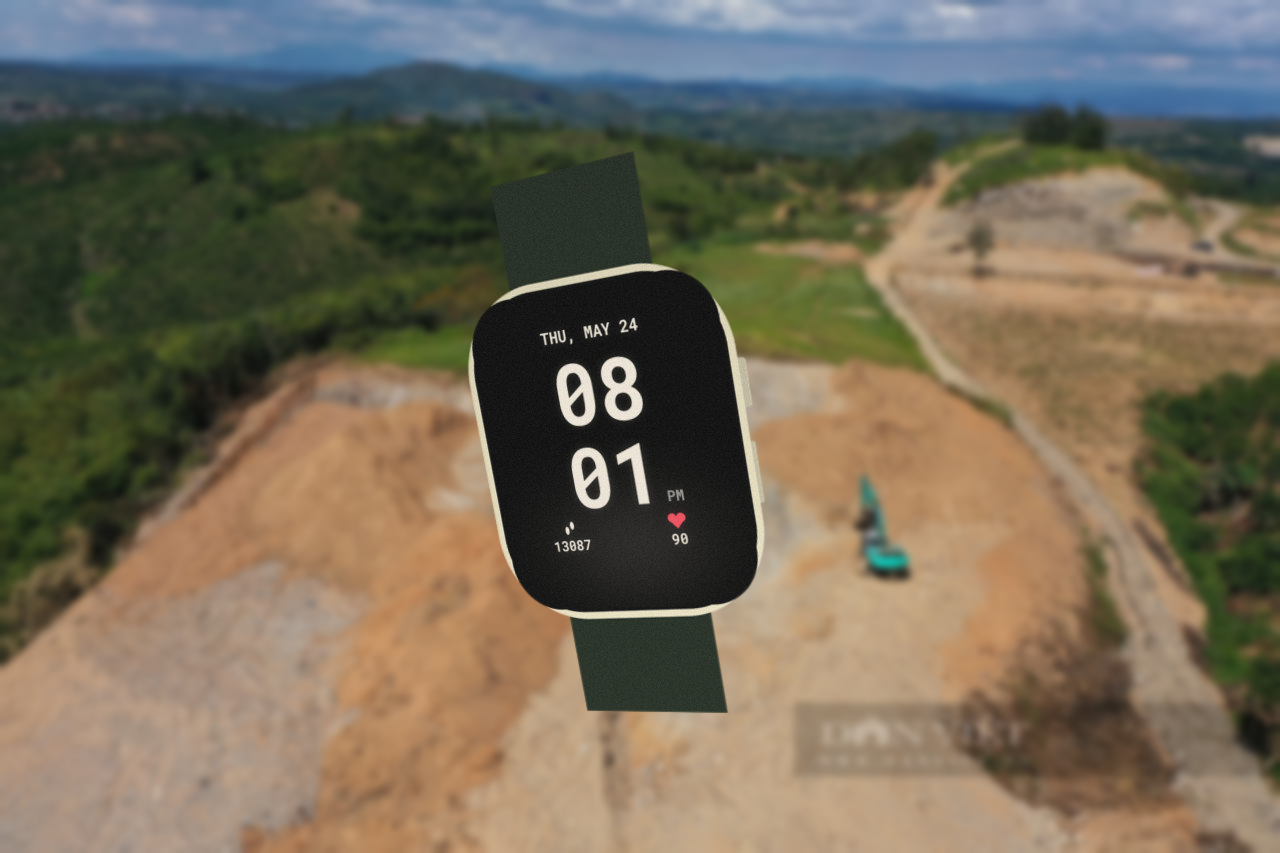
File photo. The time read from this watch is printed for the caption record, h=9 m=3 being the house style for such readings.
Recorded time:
h=8 m=1
